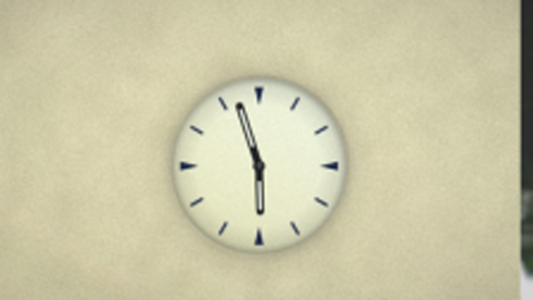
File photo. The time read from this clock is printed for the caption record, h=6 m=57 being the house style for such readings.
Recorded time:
h=5 m=57
